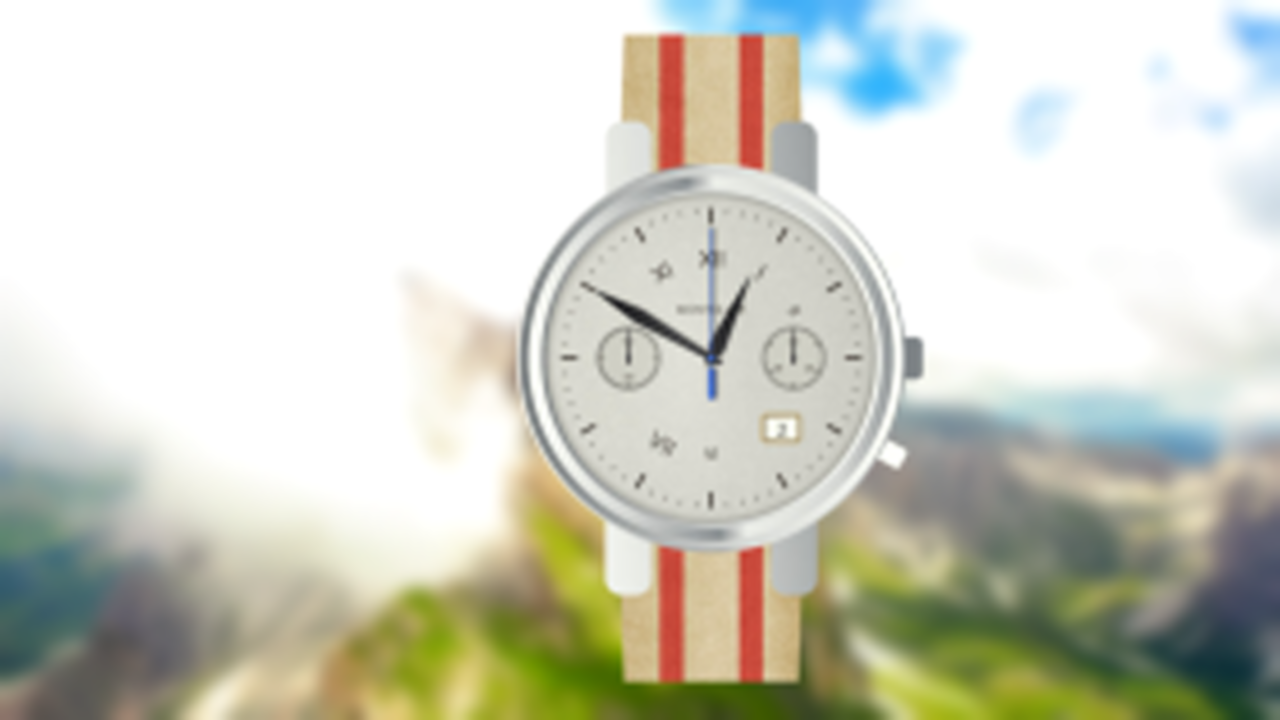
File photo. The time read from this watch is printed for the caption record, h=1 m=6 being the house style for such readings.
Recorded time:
h=12 m=50
